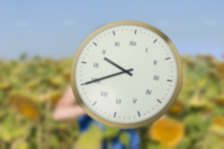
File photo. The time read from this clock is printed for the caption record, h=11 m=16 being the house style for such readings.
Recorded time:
h=9 m=40
